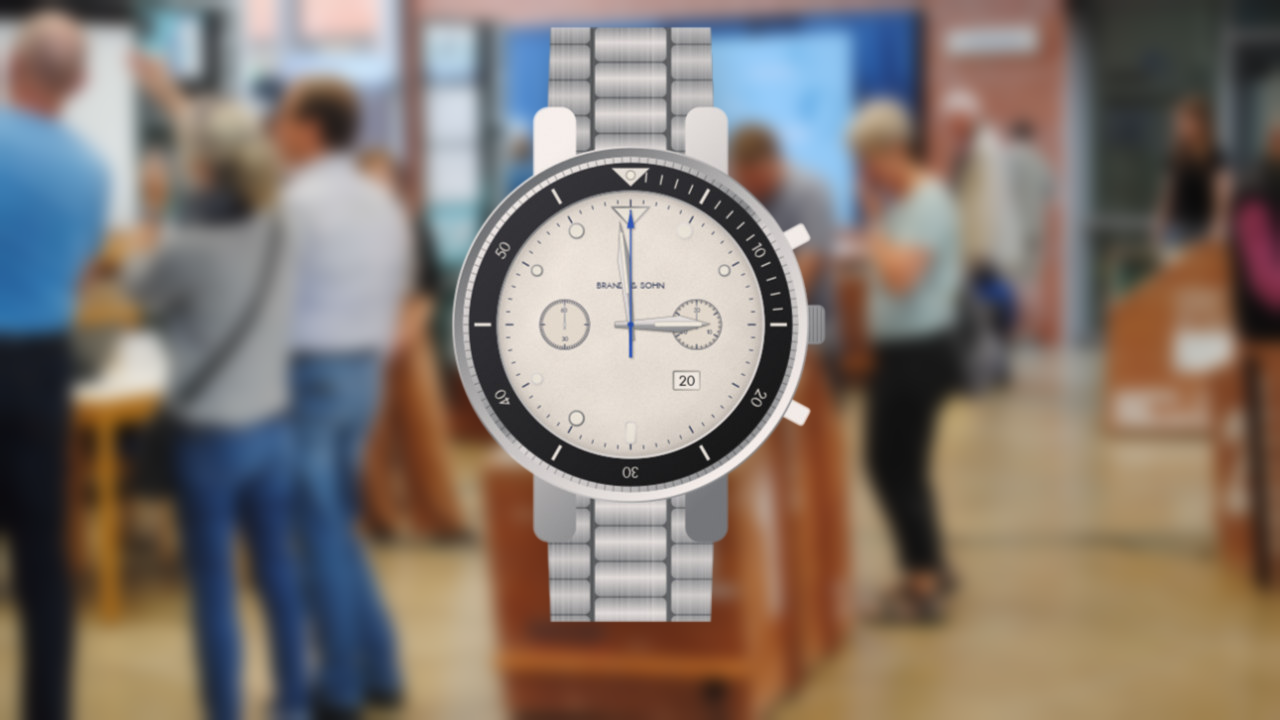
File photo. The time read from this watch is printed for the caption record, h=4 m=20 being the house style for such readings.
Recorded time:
h=2 m=59
